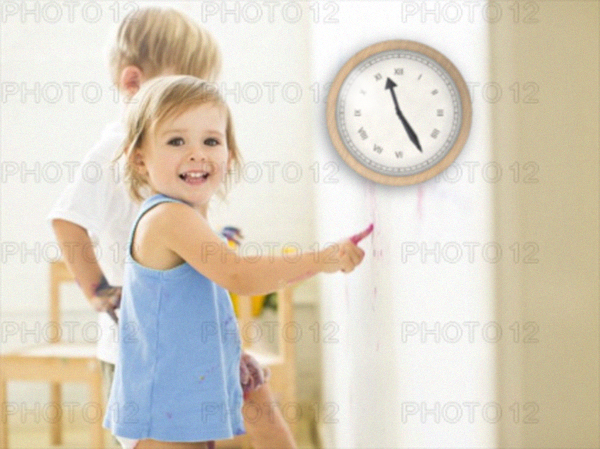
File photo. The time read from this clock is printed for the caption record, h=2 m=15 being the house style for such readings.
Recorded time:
h=11 m=25
